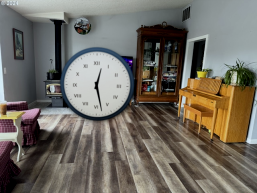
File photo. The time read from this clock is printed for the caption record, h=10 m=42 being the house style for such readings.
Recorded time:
h=12 m=28
